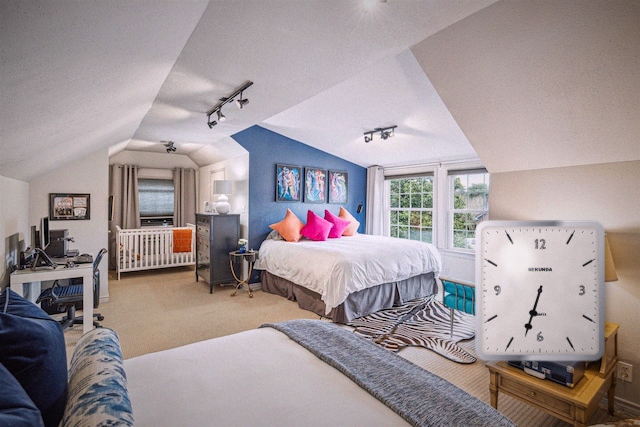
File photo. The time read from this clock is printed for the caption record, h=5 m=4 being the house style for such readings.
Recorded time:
h=6 m=33
